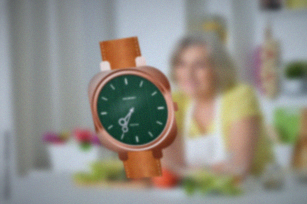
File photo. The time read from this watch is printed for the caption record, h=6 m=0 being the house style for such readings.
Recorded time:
h=7 m=35
